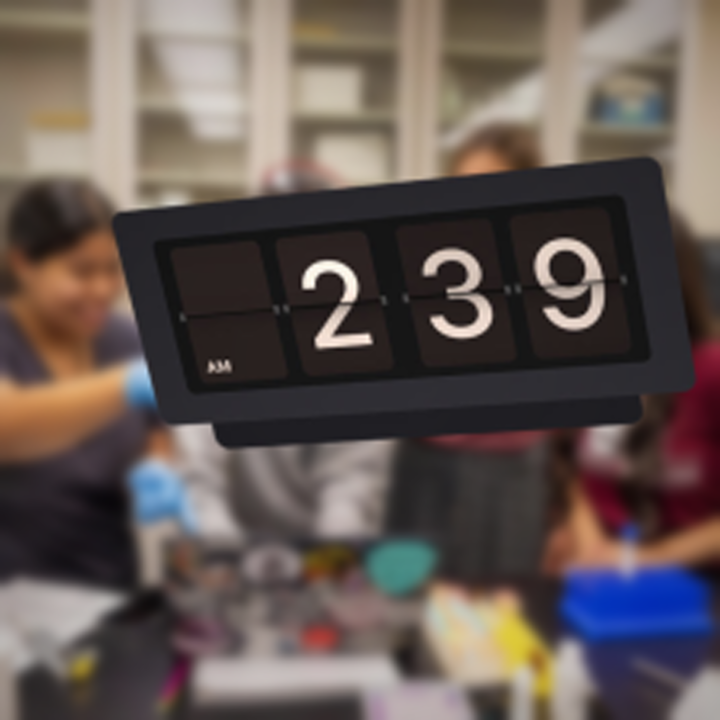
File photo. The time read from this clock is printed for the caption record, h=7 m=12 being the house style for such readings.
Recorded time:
h=2 m=39
